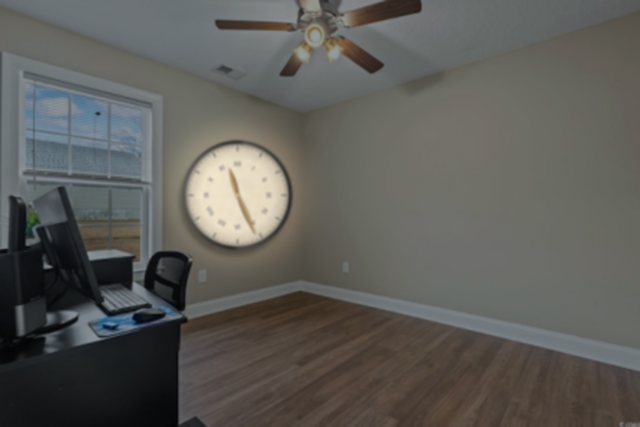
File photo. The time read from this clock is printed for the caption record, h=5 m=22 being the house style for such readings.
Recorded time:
h=11 m=26
